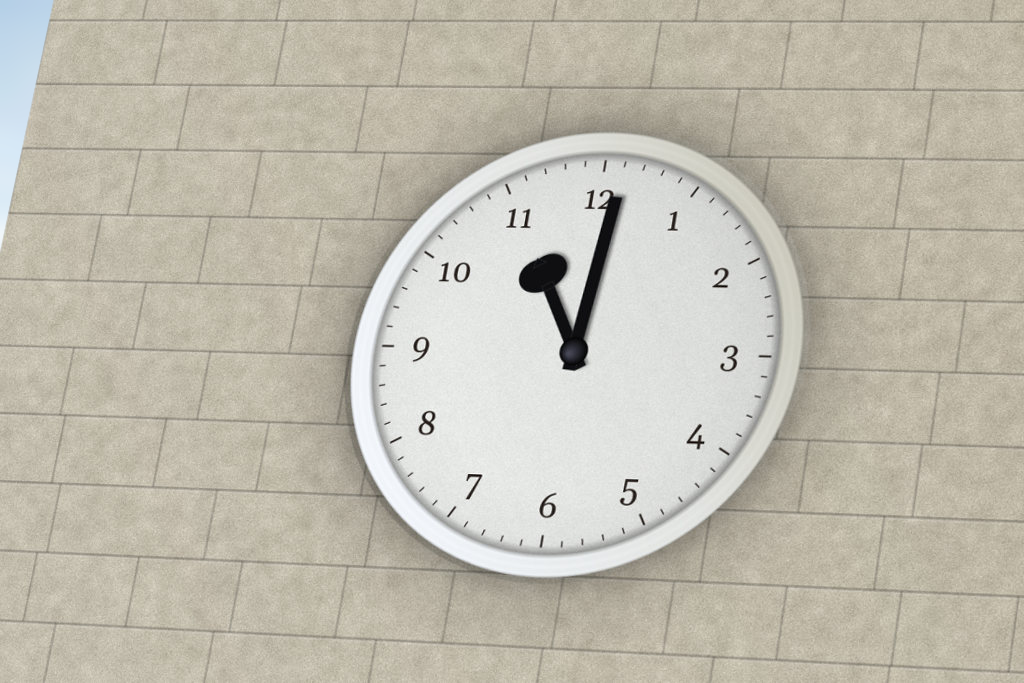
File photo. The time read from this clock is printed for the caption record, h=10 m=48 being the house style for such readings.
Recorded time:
h=11 m=1
